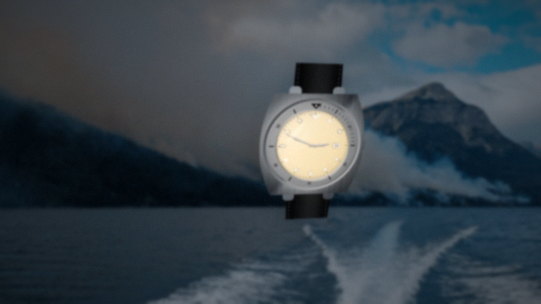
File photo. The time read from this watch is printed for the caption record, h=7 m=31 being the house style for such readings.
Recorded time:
h=2 m=49
